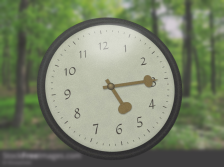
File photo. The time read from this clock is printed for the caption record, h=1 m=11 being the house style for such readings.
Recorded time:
h=5 m=15
